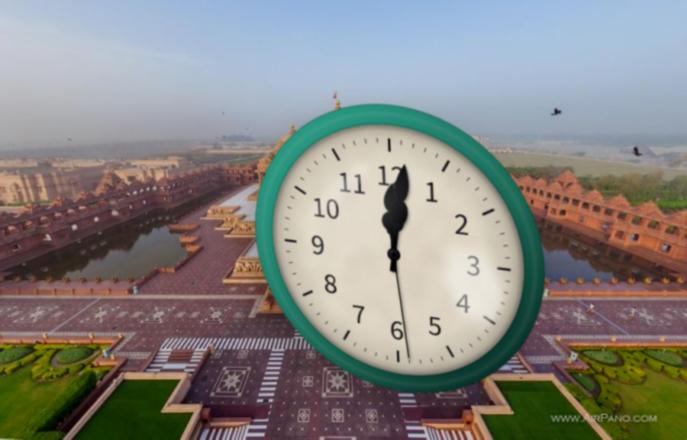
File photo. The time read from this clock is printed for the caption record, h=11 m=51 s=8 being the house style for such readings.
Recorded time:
h=12 m=1 s=29
